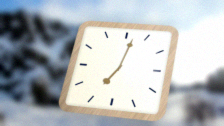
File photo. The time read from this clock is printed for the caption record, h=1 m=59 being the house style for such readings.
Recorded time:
h=7 m=2
